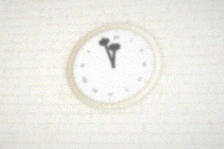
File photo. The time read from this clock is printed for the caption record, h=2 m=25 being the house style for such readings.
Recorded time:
h=11 m=56
